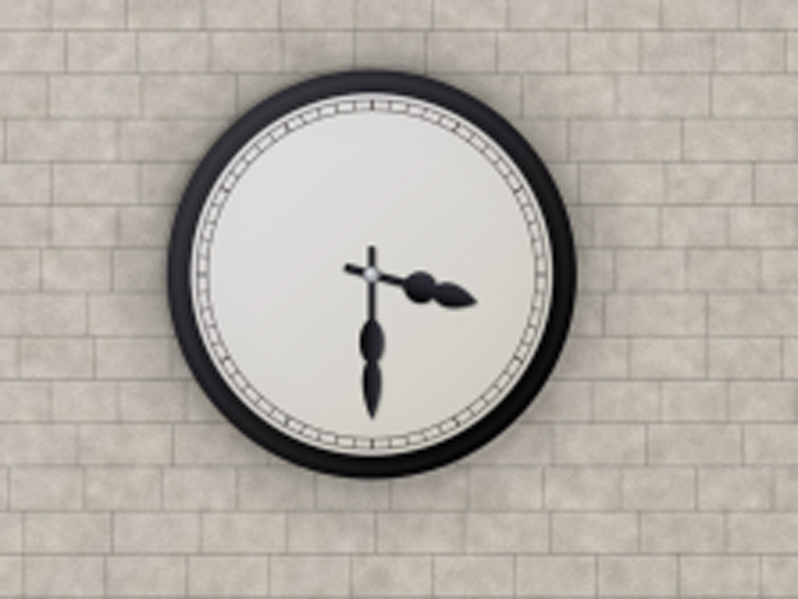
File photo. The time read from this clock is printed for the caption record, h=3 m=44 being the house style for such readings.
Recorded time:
h=3 m=30
